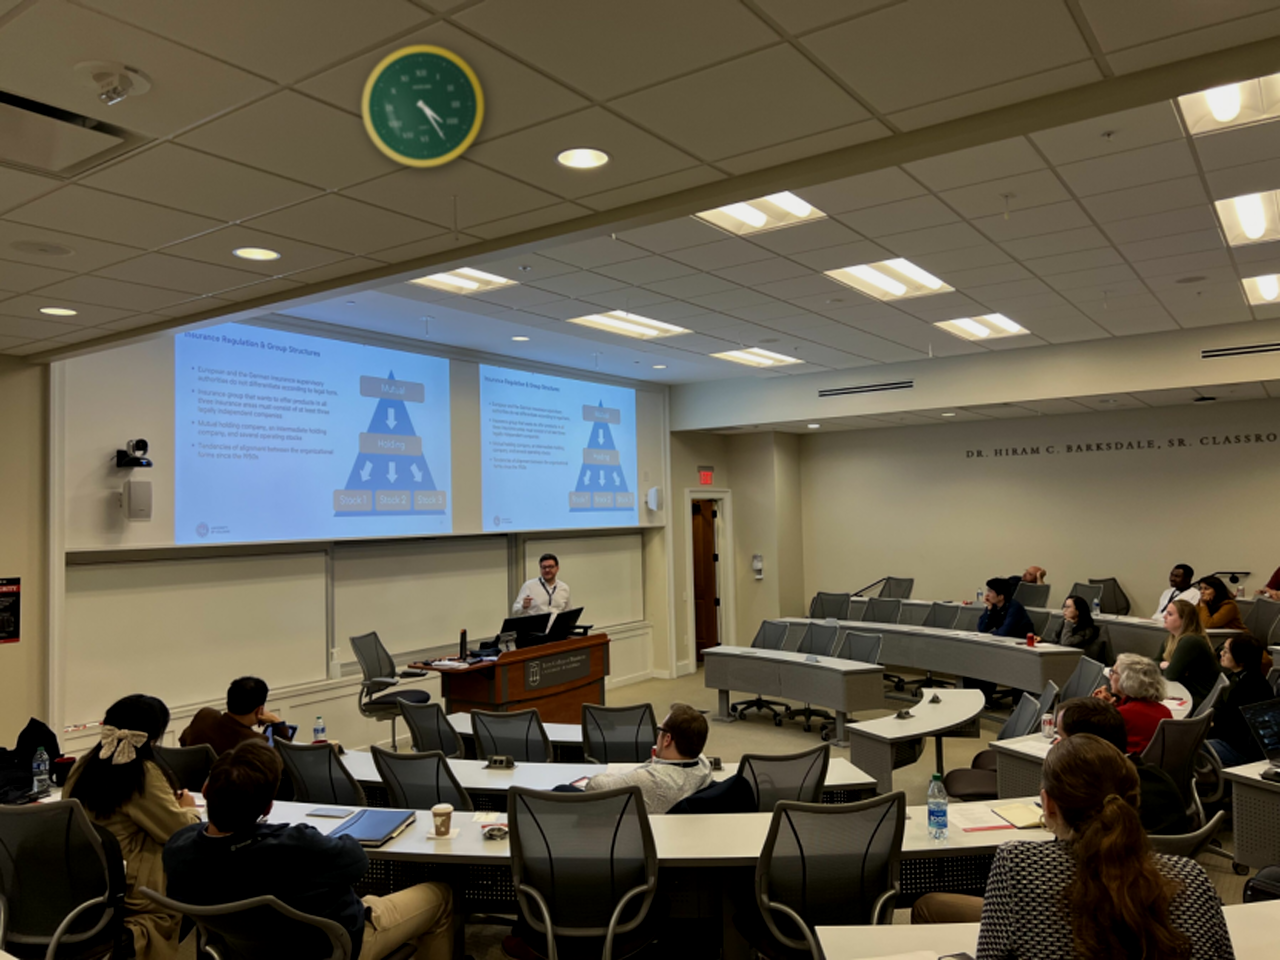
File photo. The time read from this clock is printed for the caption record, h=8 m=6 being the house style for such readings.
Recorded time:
h=4 m=25
